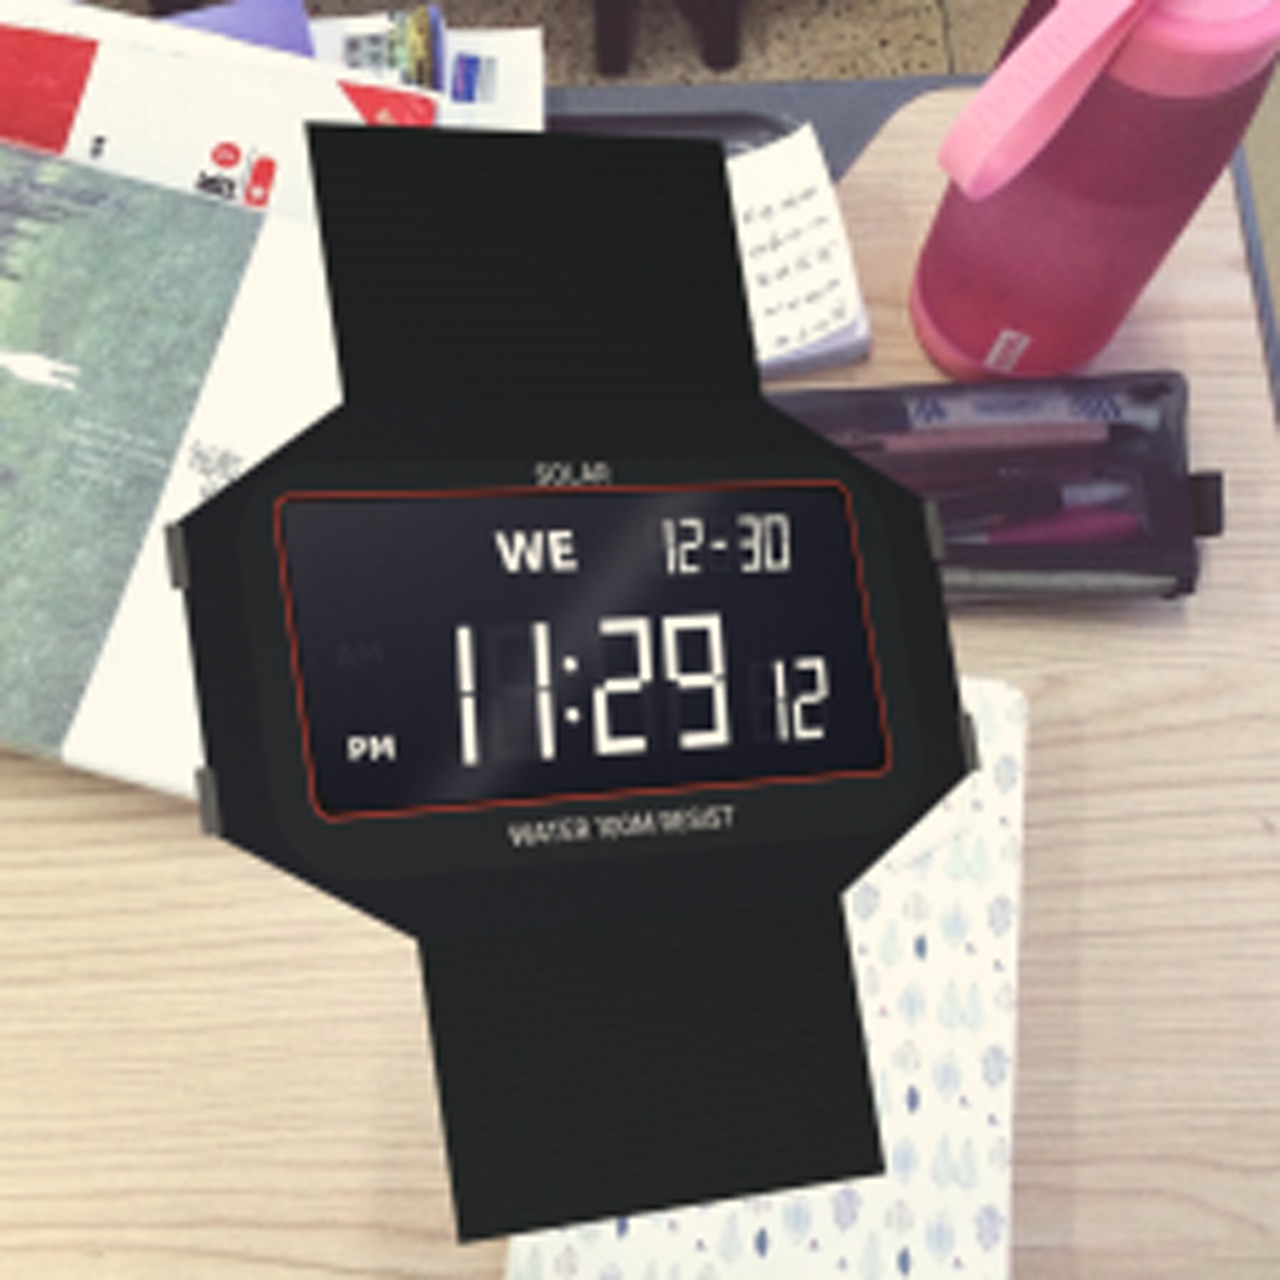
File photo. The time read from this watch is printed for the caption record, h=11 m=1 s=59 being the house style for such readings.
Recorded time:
h=11 m=29 s=12
